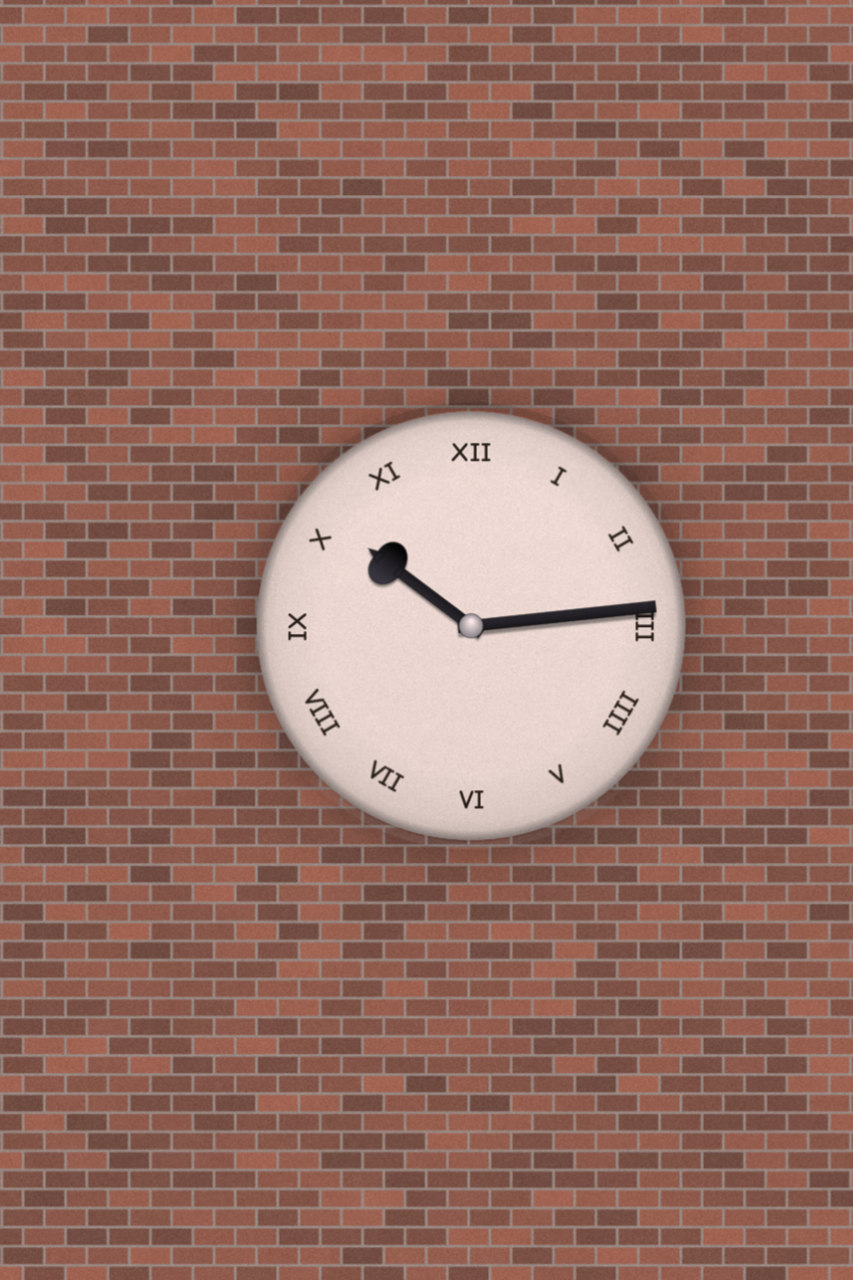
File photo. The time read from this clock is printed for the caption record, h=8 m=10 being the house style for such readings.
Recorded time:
h=10 m=14
